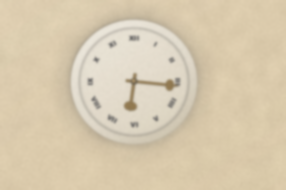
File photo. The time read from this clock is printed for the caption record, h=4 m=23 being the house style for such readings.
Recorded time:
h=6 m=16
